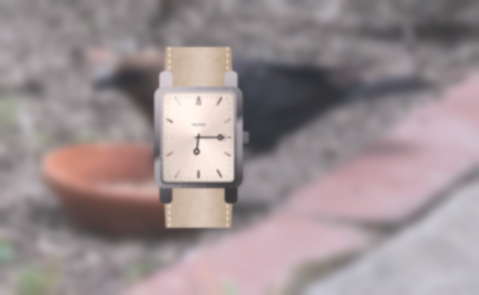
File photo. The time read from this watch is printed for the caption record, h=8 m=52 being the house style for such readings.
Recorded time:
h=6 m=15
